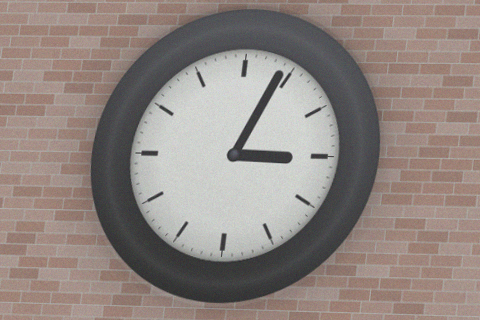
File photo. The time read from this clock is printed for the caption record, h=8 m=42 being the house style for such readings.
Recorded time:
h=3 m=4
